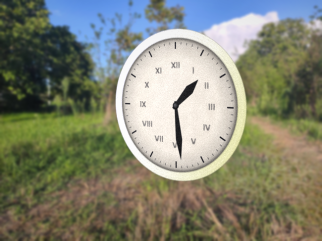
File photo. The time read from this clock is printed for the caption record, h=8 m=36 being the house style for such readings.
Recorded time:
h=1 m=29
